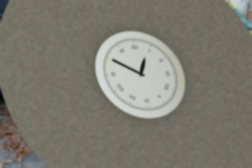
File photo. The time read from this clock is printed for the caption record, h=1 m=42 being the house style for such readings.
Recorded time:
h=12 m=50
